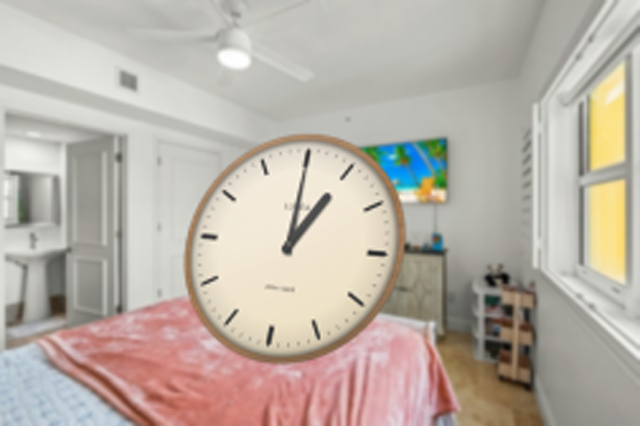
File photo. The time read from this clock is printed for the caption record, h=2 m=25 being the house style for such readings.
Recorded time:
h=1 m=0
